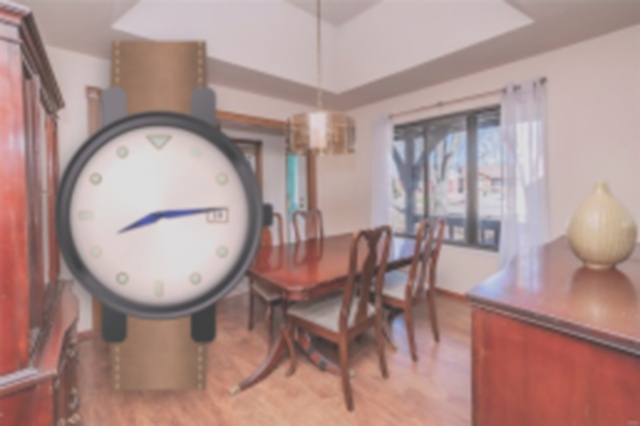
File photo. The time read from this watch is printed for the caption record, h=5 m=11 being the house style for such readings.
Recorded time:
h=8 m=14
